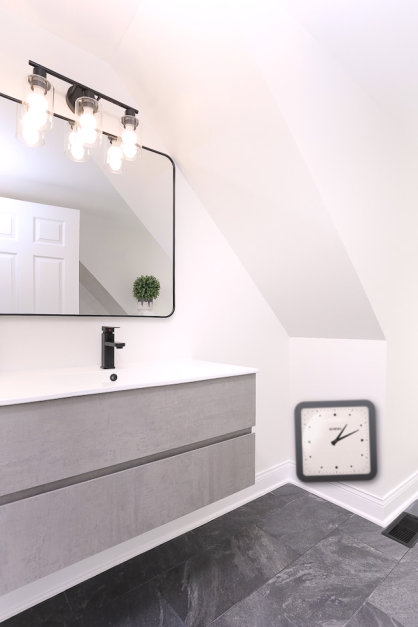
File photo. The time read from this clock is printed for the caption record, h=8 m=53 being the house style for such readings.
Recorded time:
h=1 m=11
